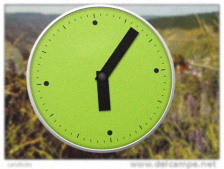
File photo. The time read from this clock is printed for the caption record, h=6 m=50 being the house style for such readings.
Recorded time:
h=6 m=7
